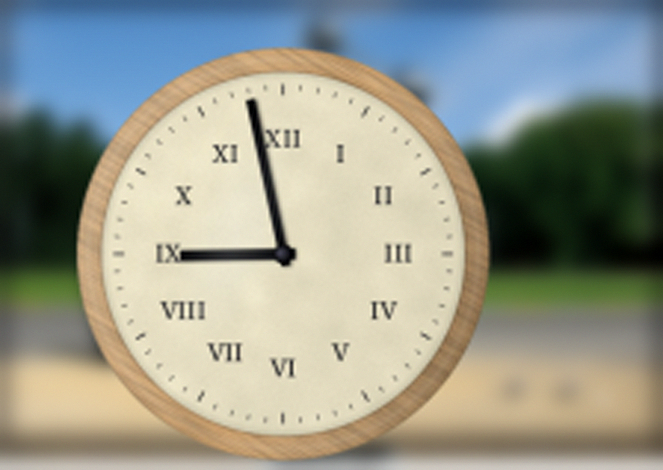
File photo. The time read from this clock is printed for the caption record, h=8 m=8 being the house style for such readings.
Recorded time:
h=8 m=58
